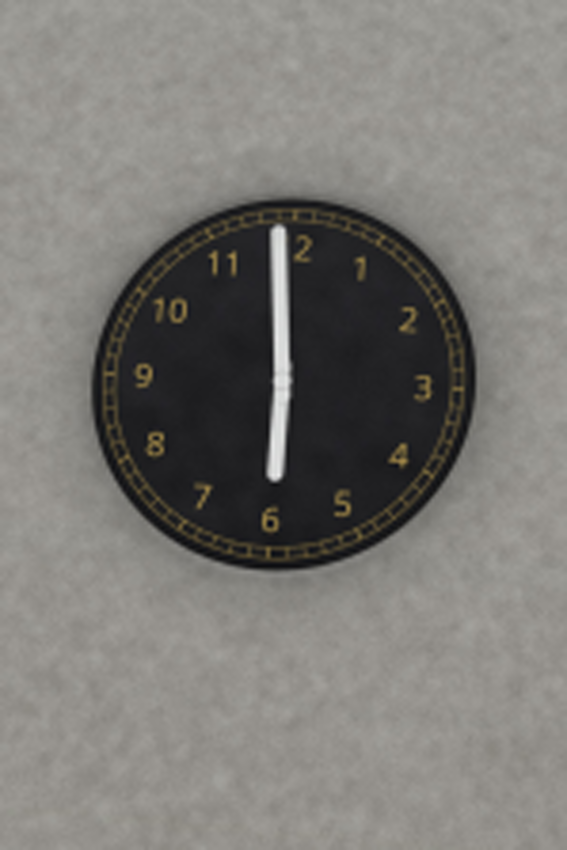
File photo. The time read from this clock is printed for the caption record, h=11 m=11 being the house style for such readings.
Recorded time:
h=5 m=59
